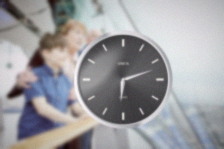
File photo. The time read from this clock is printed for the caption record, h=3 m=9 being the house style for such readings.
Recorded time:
h=6 m=12
